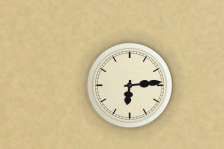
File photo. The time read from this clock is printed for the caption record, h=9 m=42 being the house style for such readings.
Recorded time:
h=6 m=14
